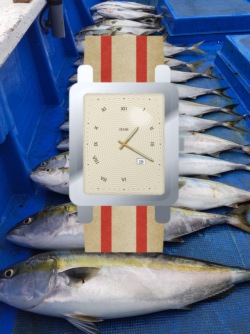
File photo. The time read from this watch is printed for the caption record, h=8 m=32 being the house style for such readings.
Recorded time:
h=1 m=20
